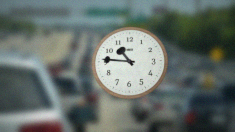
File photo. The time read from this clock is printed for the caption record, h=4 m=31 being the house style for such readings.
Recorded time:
h=10 m=46
